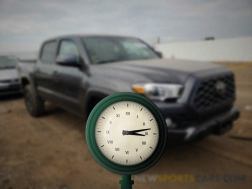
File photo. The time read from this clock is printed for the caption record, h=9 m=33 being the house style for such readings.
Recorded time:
h=3 m=13
